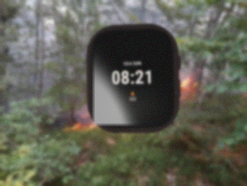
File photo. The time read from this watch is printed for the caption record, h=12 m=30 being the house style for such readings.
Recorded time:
h=8 m=21
